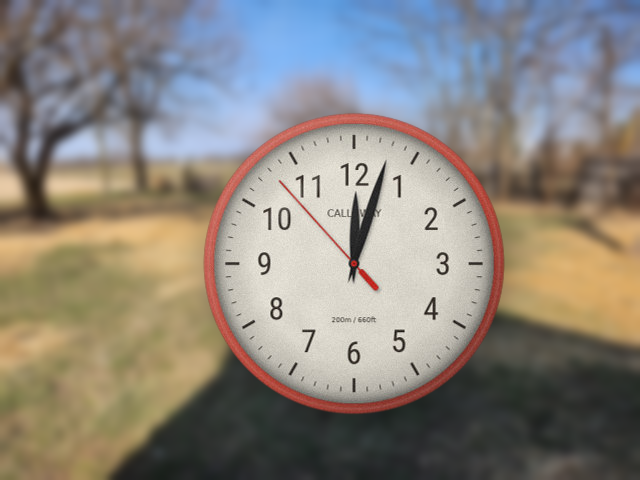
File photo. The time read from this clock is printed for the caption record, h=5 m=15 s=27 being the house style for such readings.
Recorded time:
h=12 m=2 s=53
